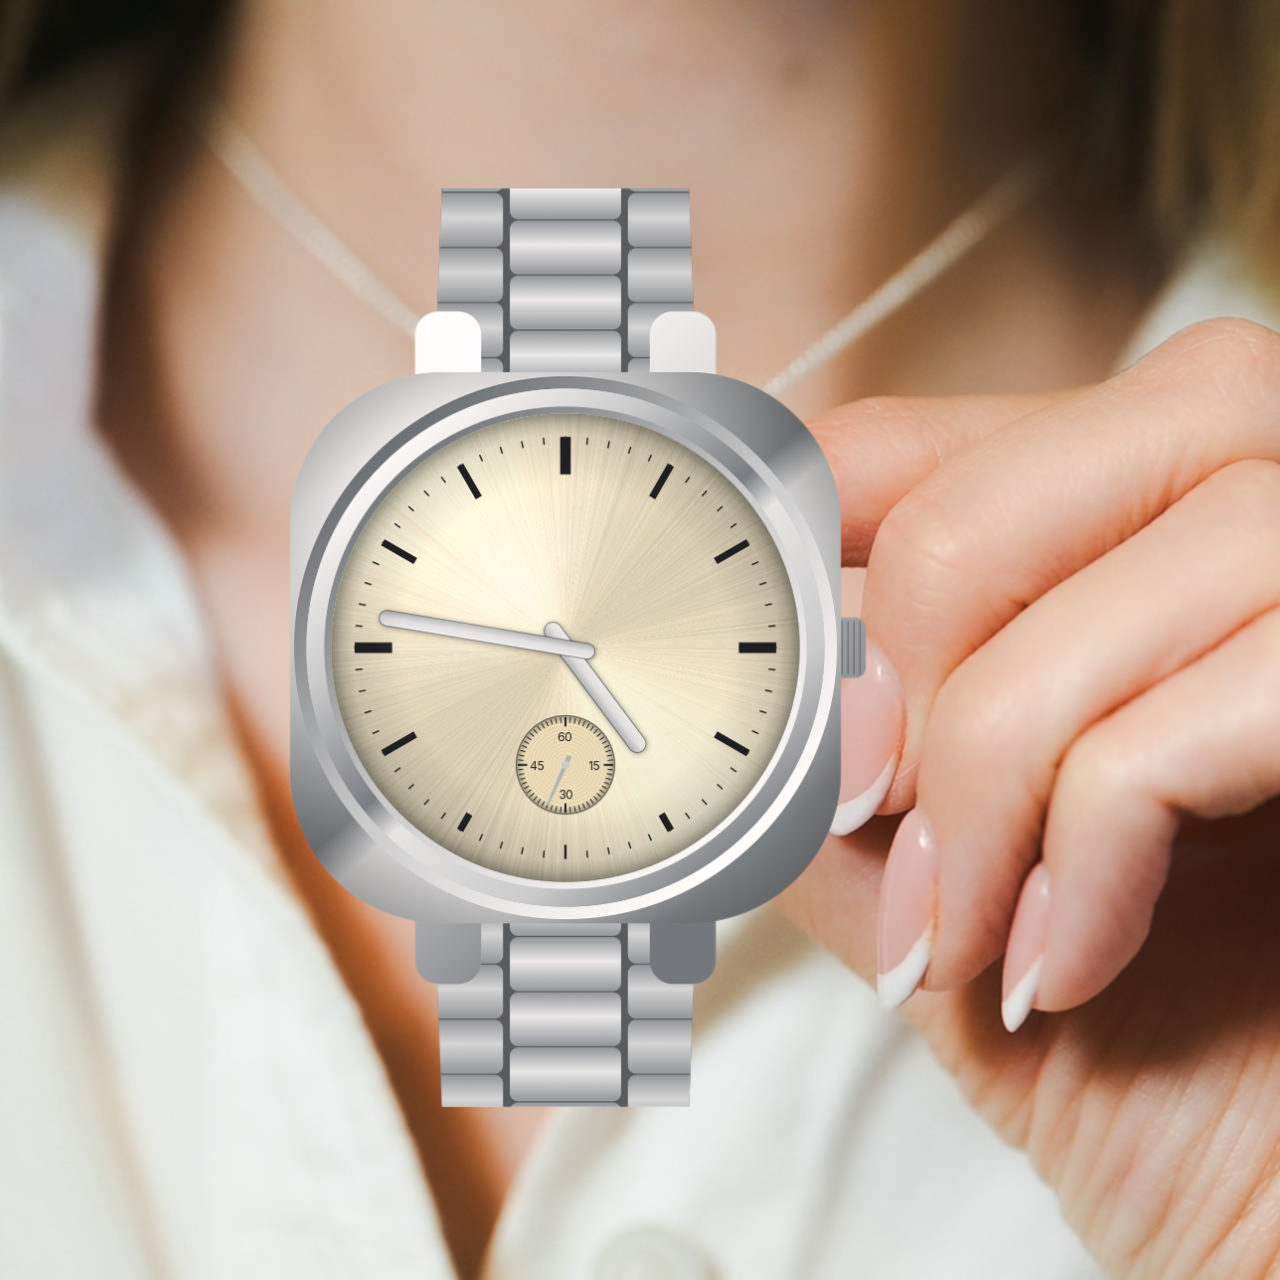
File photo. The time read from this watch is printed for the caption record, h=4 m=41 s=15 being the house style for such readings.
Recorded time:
h=4 m=46 s=34
